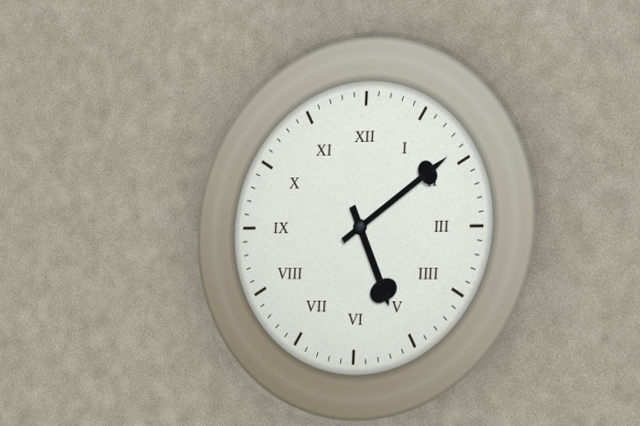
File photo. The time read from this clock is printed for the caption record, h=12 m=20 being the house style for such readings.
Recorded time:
h=5 m=9
